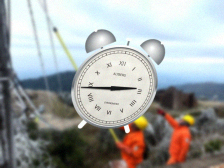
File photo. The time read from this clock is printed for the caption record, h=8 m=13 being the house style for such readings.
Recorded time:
h=2 m=44
